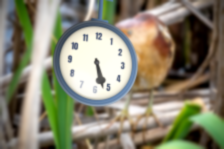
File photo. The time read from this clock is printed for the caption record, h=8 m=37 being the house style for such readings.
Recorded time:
h=5 m=27
